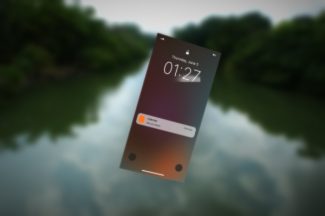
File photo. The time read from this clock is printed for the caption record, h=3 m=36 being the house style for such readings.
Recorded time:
h=1 m=27
